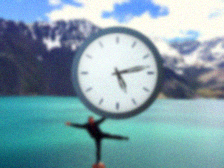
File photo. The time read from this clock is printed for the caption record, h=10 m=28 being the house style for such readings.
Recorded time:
h=5 m=13
